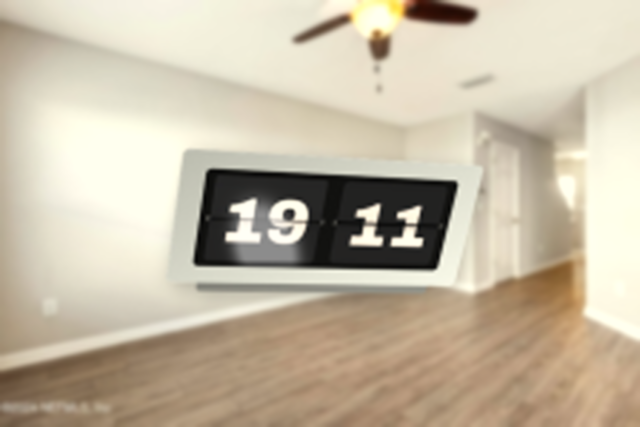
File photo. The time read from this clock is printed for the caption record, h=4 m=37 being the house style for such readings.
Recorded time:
h=19 m=11
